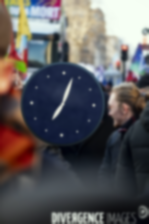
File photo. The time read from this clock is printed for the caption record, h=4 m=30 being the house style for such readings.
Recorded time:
h=7 m=3
